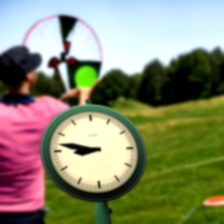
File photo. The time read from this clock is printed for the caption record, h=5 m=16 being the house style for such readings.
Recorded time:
h=8 m=47
